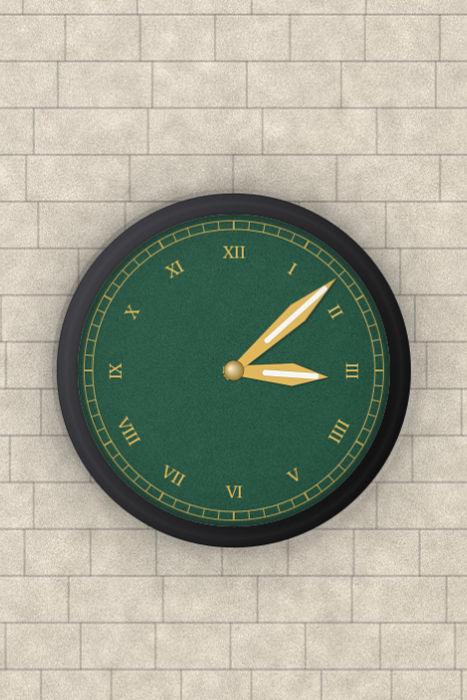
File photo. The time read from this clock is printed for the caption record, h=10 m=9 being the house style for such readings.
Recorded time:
h=3 m=8
